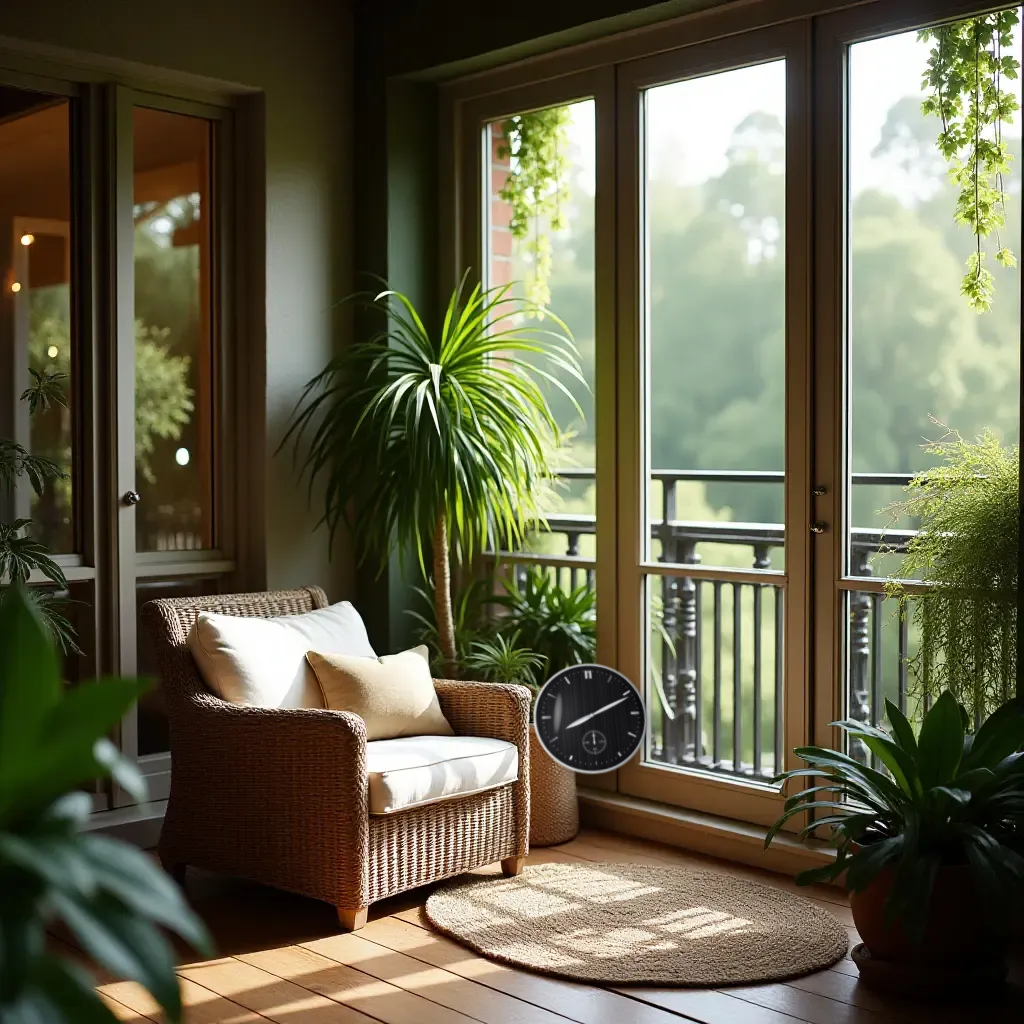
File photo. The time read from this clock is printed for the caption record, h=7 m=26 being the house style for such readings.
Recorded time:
h=8 m=11
